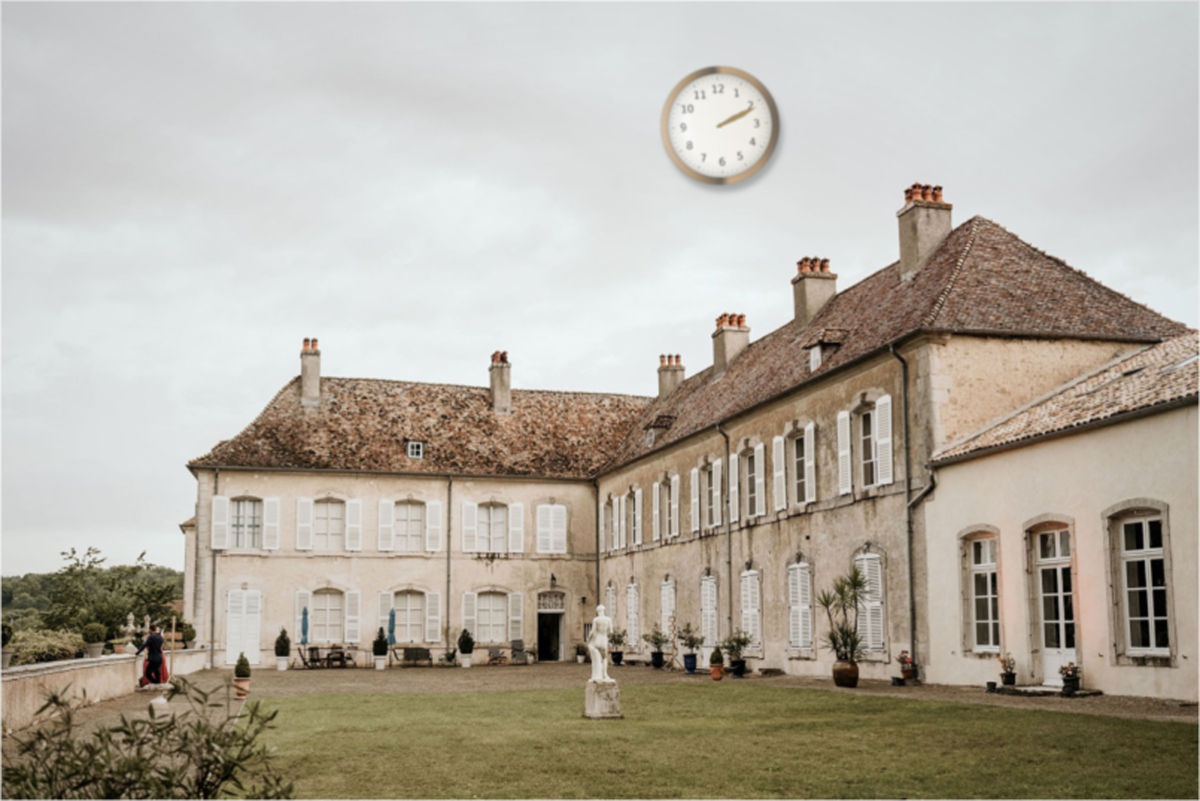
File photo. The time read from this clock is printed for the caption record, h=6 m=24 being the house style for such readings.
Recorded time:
h=2 m=11
